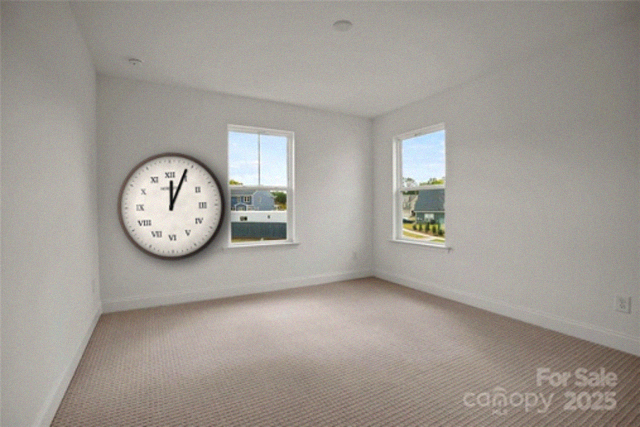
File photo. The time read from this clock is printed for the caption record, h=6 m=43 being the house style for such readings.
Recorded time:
h=12 m=4
